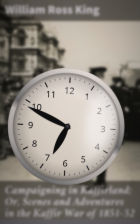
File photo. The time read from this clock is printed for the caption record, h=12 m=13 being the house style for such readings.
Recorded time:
h=6 m=49
